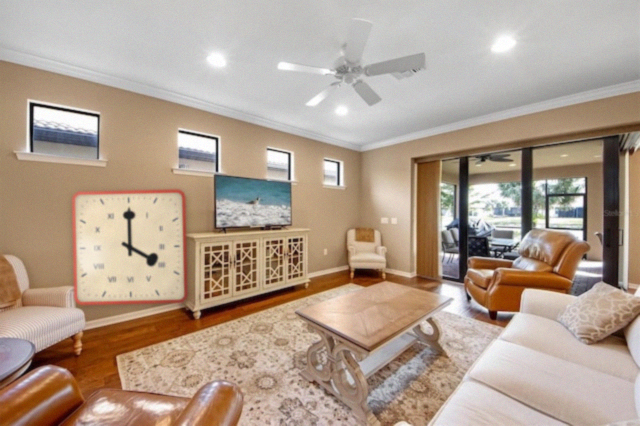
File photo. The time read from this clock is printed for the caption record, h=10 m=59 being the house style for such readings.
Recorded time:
h=4 m=0
